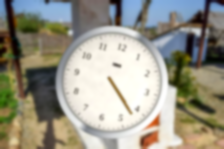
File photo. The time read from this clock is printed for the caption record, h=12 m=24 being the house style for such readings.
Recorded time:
h=4 m=22
